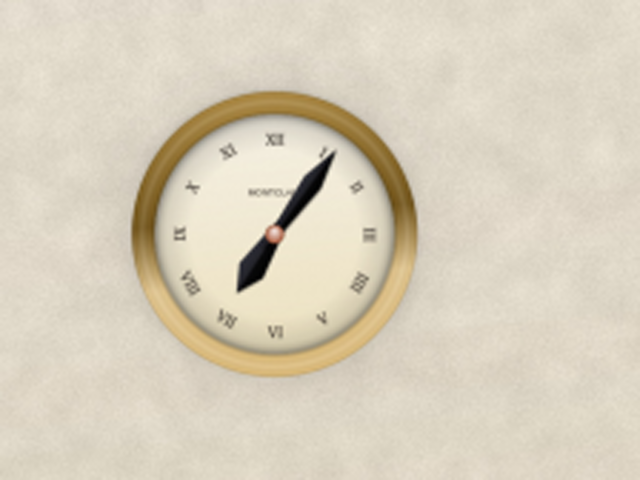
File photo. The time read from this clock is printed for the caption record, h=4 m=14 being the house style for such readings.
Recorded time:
h=7 m=6
